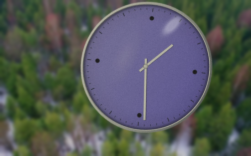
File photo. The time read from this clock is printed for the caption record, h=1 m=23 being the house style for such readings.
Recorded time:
h=1 m=29
